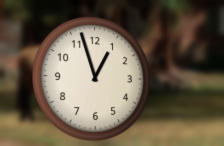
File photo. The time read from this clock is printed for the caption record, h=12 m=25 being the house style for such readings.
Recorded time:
h=12 m=57
